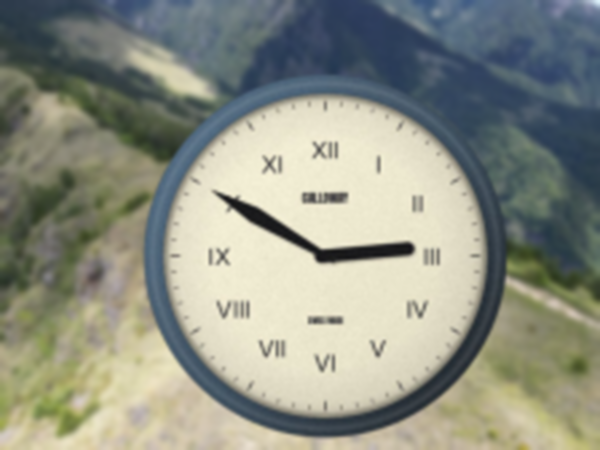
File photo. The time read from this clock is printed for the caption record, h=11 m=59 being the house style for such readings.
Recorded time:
h=2 m=50
